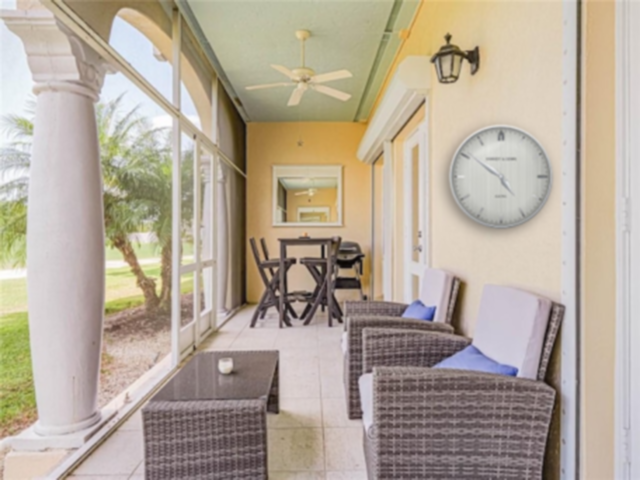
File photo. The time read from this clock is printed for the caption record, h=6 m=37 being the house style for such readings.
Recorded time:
h=4 m=51
